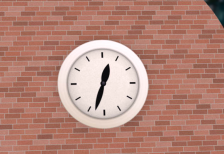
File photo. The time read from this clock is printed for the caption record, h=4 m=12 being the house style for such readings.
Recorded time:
h=12 m=33
